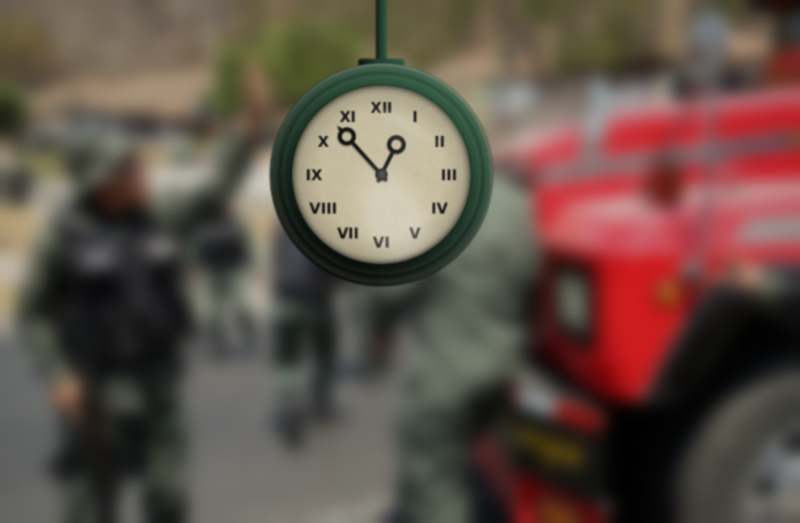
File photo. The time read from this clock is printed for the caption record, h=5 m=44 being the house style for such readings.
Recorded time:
h=12 m=53
